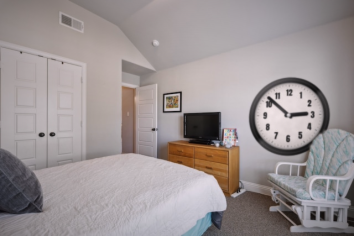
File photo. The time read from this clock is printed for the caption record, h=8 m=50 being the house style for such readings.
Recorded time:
h=2 m=52
